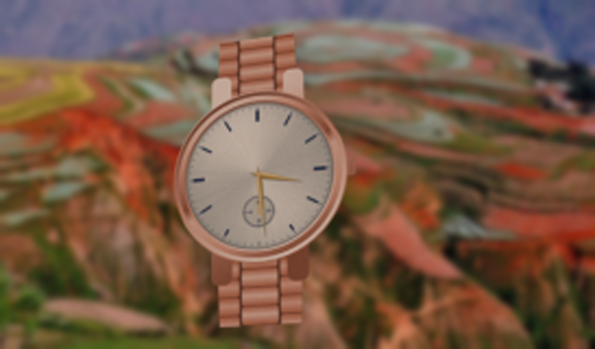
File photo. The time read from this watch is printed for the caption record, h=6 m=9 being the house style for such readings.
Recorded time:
h=3 m=29
